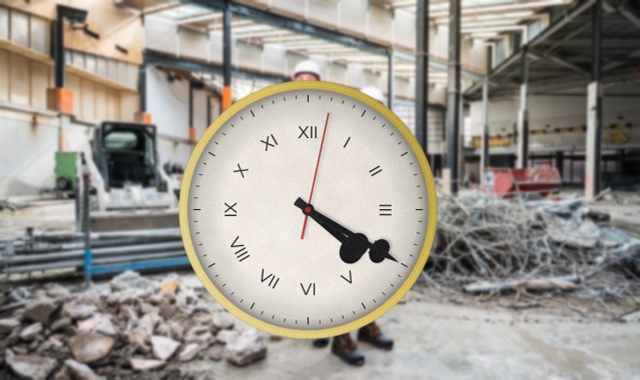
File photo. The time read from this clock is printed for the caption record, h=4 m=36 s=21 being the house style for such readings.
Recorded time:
h=4 m=20 s=2
